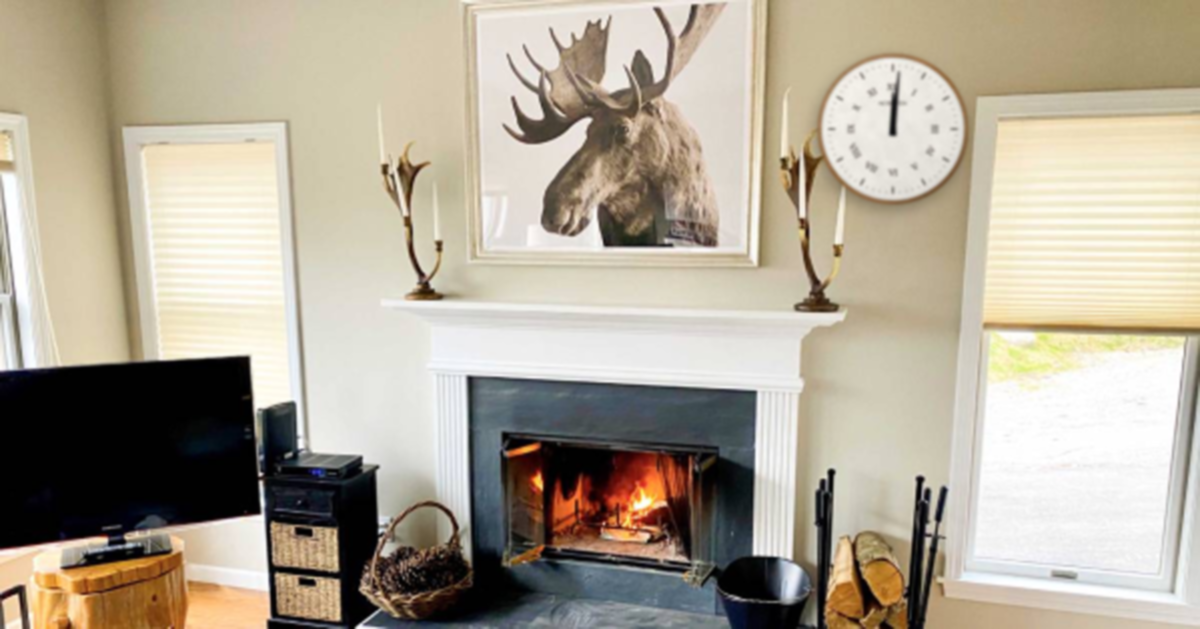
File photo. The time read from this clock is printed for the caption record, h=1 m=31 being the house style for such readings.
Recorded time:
h=12 m=1
